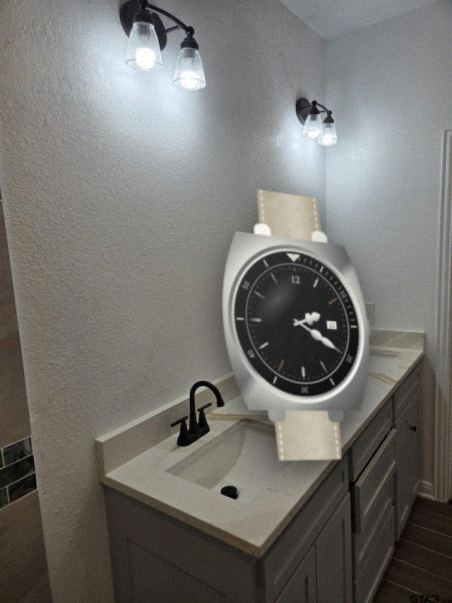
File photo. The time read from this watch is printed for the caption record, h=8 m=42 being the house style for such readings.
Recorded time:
h=2 m=20
